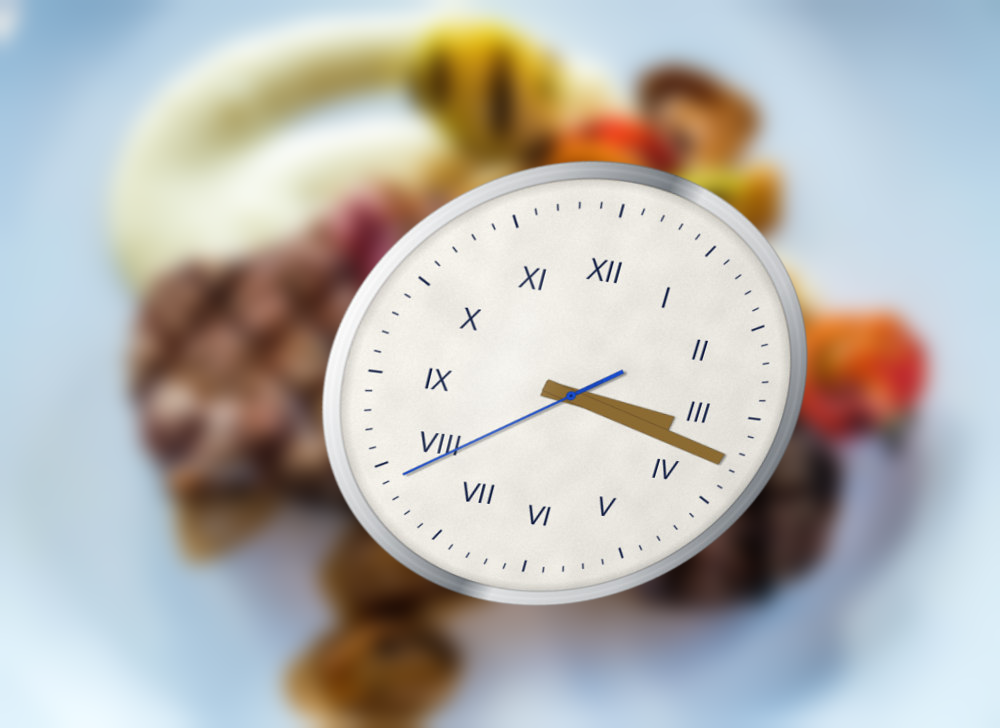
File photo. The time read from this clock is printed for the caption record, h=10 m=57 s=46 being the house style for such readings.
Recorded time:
h=3 m=17 s=39
